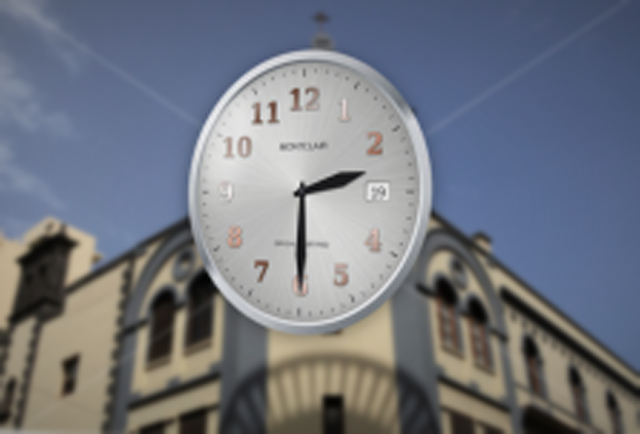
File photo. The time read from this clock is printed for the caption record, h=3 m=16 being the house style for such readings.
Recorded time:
h=2 m=30
